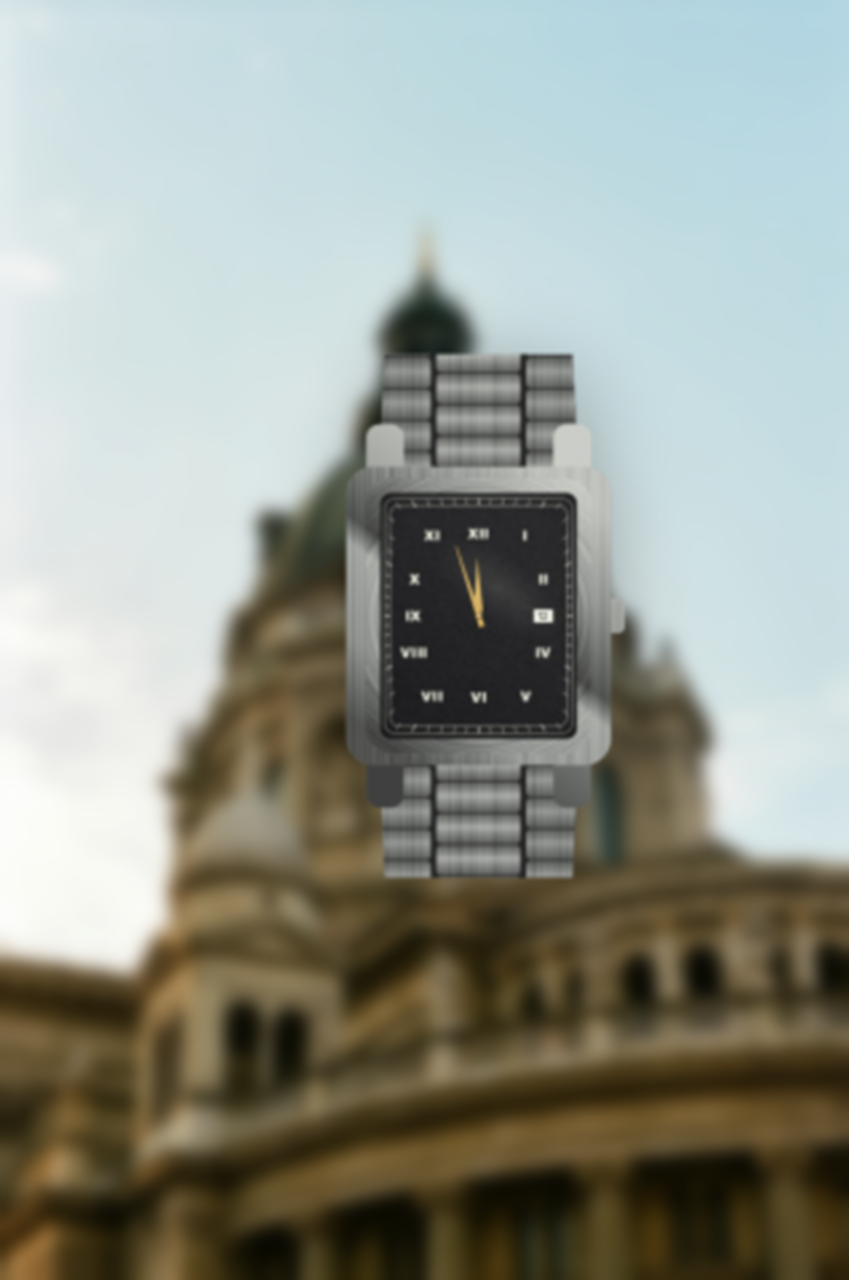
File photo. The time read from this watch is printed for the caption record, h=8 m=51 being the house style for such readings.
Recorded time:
h=11 m=57
